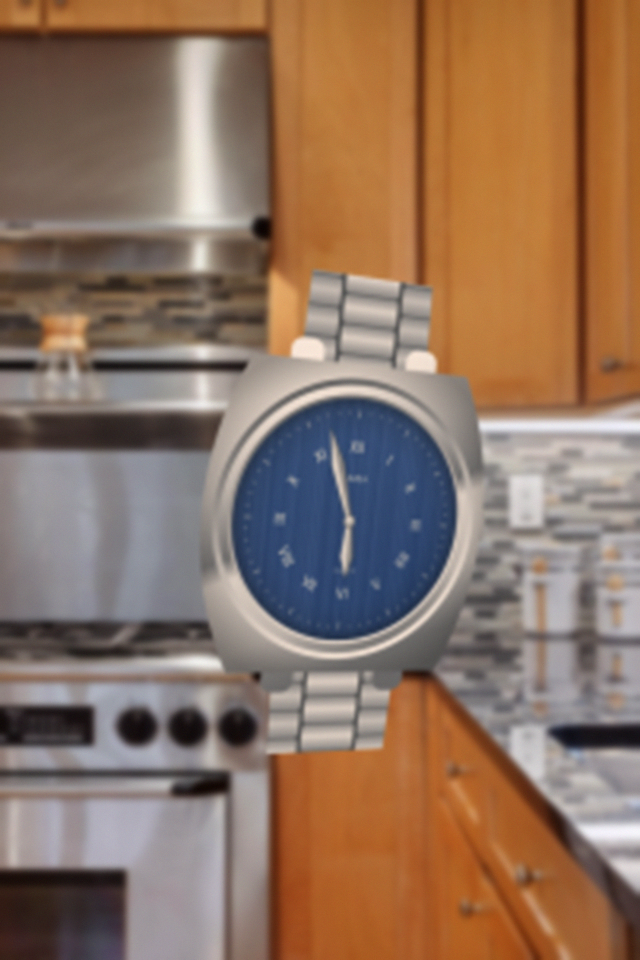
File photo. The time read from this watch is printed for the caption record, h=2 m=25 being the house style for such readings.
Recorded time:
h=5 m=57
